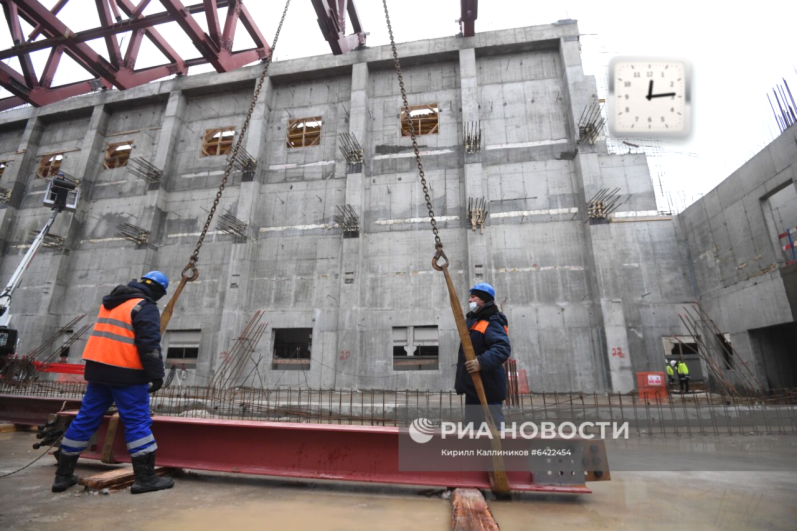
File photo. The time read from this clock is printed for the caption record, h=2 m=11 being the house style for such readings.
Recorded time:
h=12 m=14
